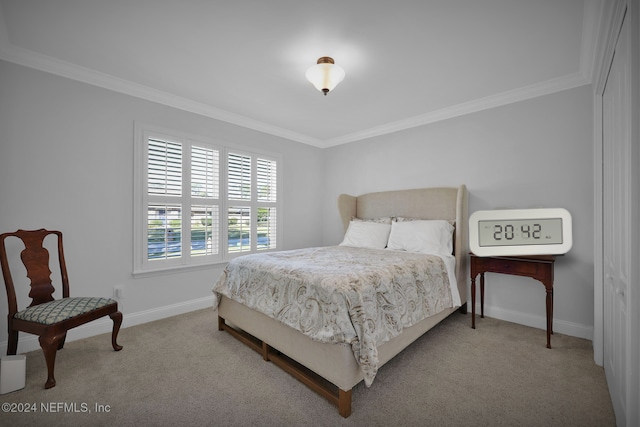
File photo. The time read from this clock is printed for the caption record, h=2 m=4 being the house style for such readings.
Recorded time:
h=20 m=42
